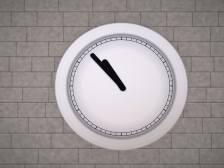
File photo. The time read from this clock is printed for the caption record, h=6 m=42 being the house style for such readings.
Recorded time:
h=10 m=53
